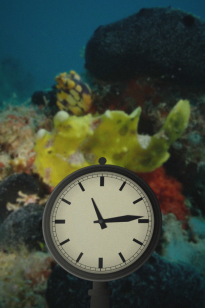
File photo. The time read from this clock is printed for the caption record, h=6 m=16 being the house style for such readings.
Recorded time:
h=11 m=14
